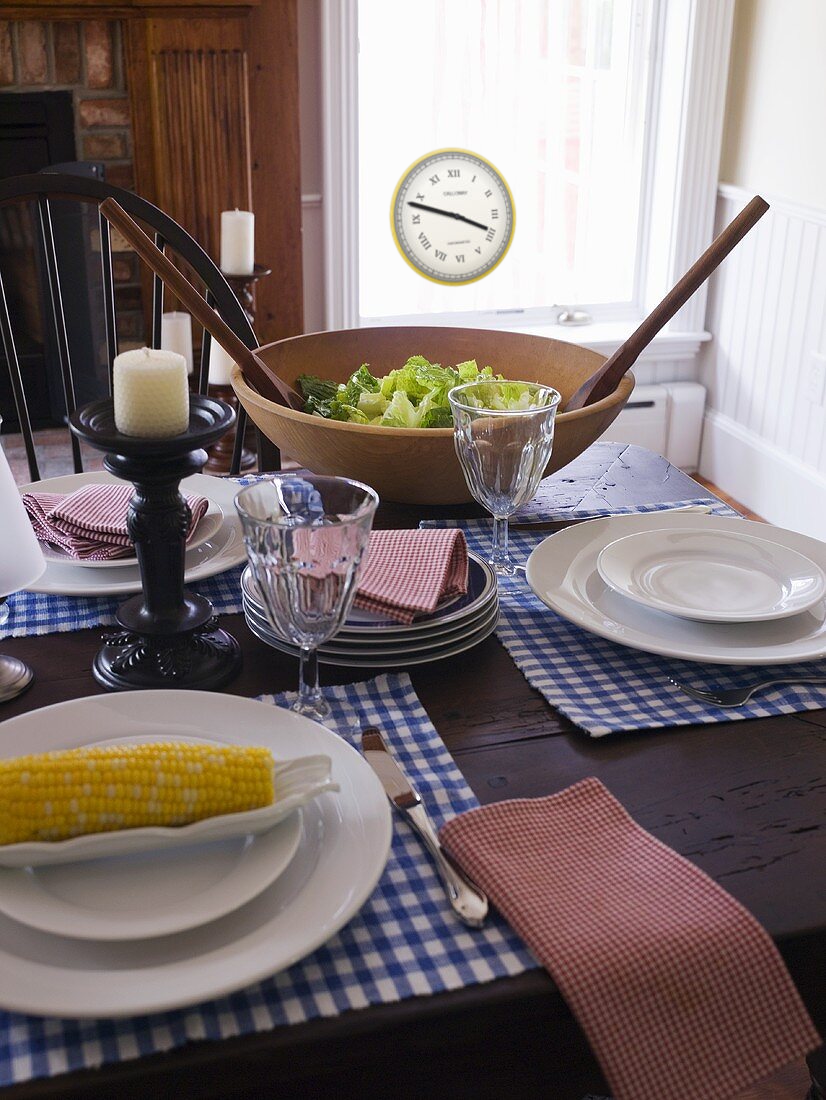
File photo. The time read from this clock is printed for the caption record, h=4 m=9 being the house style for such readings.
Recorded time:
h=3 m=48
